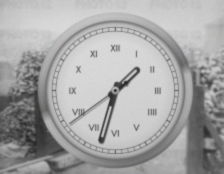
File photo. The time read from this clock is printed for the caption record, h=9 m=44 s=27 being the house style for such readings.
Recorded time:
h=1 m=32 s=39
